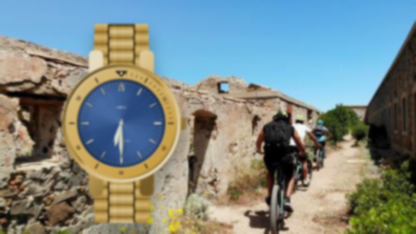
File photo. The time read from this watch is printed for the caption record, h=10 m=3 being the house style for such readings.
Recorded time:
h=6 m=30
